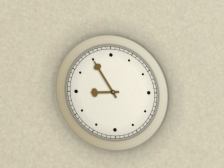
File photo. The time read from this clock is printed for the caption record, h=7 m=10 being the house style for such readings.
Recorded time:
h=8 m=55
